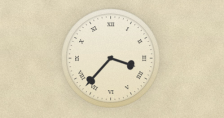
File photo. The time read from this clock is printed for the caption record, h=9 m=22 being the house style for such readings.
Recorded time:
h=3 m=37
